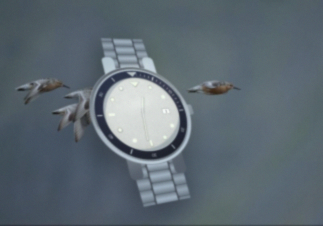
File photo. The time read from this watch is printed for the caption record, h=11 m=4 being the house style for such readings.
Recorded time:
h=12 m=31
